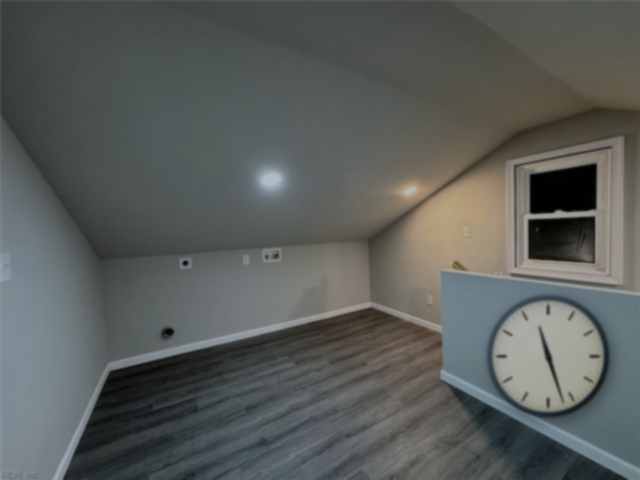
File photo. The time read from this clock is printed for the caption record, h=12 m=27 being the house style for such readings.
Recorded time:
h=11 m=27
